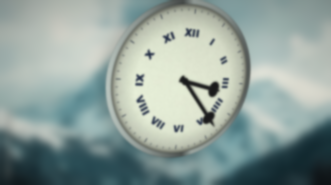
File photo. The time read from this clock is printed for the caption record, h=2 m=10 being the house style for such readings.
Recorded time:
h=3 m=23
